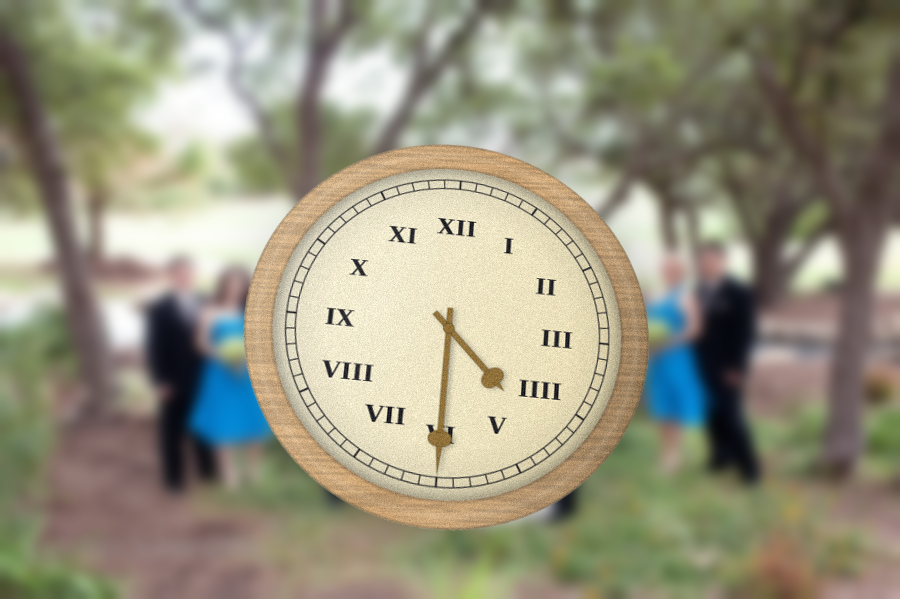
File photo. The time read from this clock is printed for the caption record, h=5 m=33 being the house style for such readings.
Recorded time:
h=4 m=30
